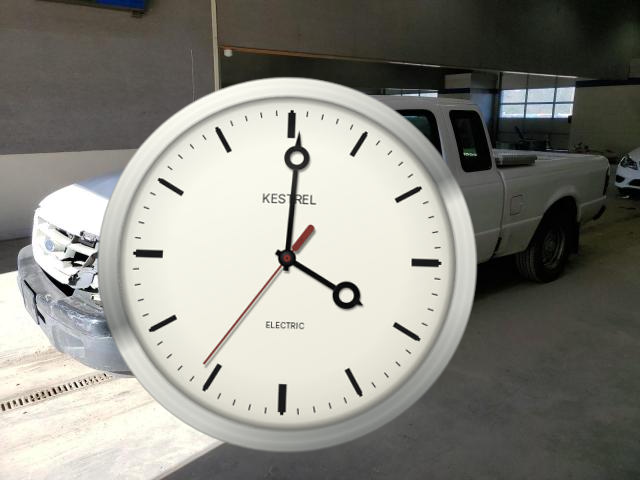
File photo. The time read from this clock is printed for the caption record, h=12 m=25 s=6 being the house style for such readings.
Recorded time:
h=4 m=0 s=36
